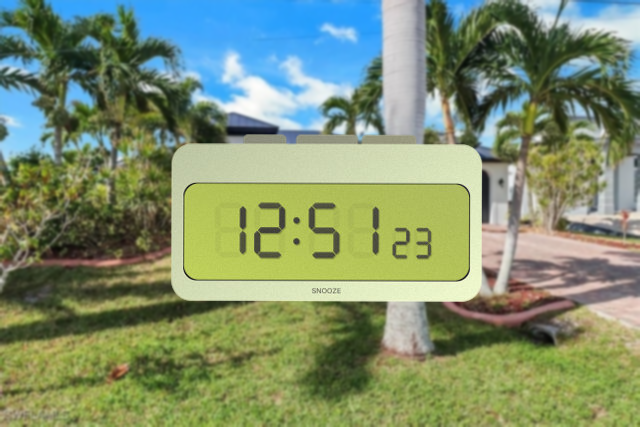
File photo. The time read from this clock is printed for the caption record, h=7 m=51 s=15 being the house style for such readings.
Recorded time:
h=12 m=51 s=23
